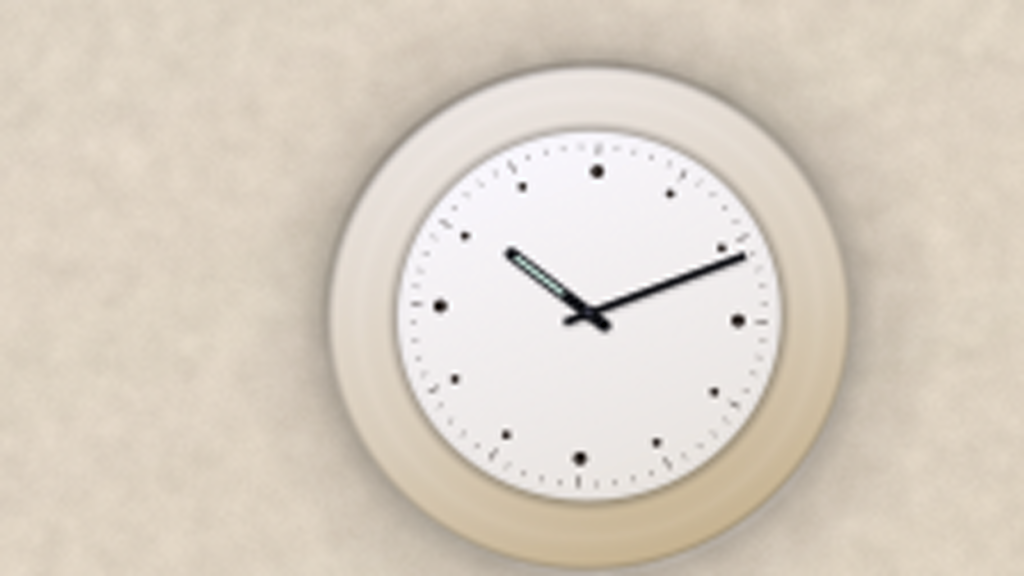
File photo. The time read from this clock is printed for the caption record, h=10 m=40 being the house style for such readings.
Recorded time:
h=10 m=11
